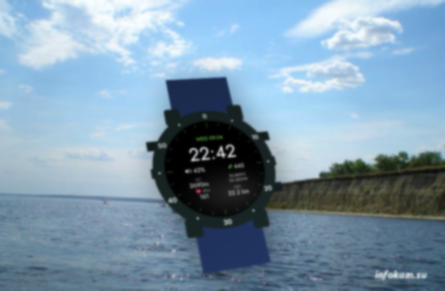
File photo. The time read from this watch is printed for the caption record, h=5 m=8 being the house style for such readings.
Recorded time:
h=22 m=42
